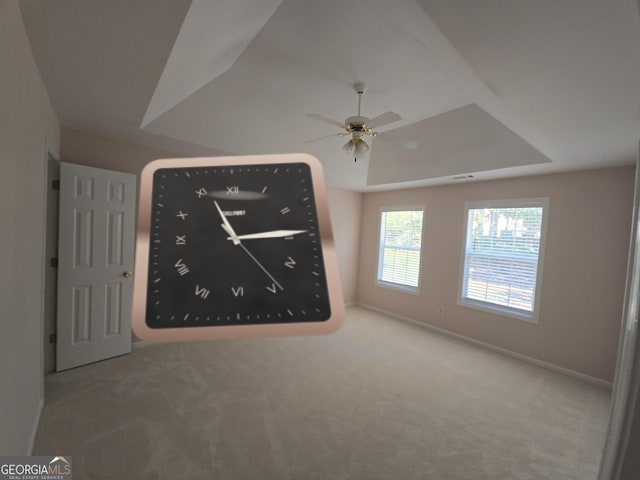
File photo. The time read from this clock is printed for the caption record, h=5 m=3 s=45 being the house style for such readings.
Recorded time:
h=11 m=14 s=24
